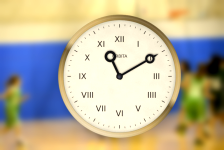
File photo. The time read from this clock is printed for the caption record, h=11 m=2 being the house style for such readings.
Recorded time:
h=11 m=10
